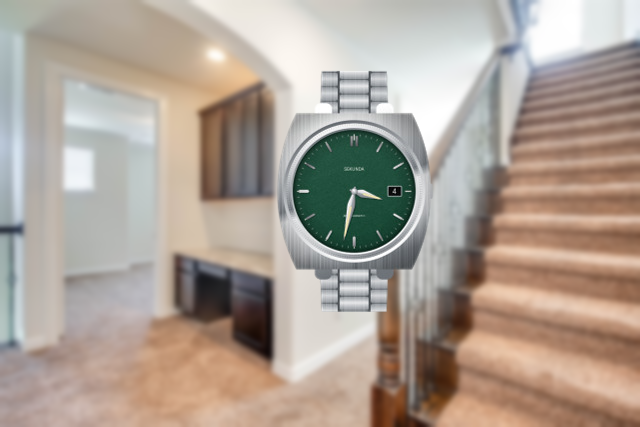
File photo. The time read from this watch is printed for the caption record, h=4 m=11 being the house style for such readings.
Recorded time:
h=3 m=32
